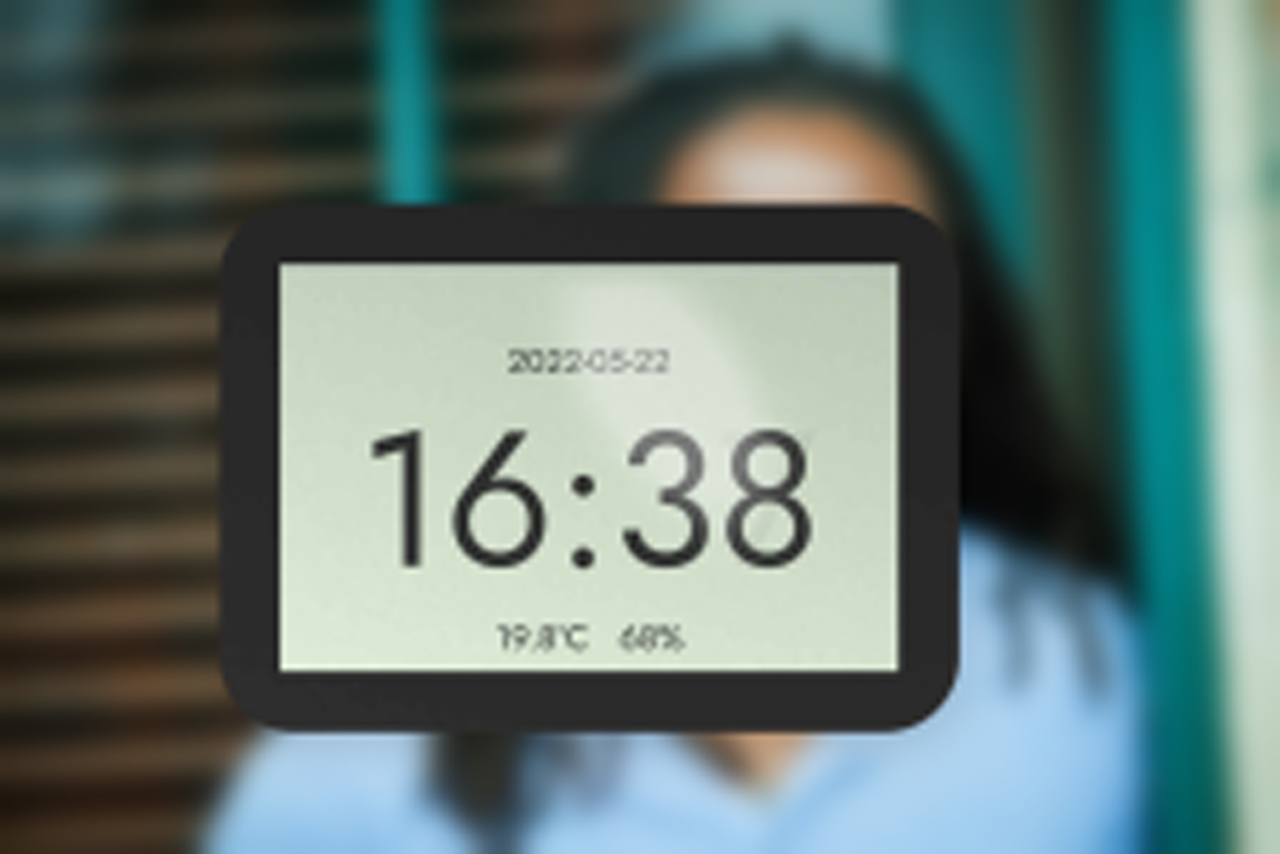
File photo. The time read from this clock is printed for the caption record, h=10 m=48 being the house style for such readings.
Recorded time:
h=16 m=38
